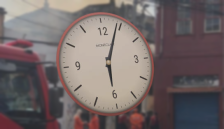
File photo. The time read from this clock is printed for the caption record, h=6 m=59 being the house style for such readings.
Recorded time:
h=6 m=4
